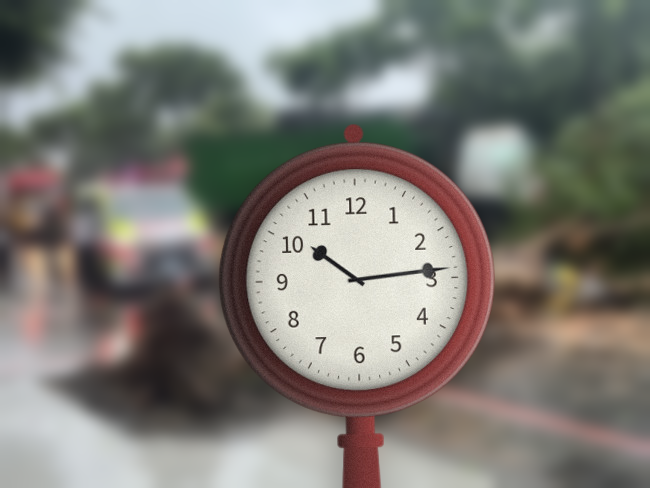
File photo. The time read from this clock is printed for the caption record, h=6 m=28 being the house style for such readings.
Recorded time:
h=10 m=14
